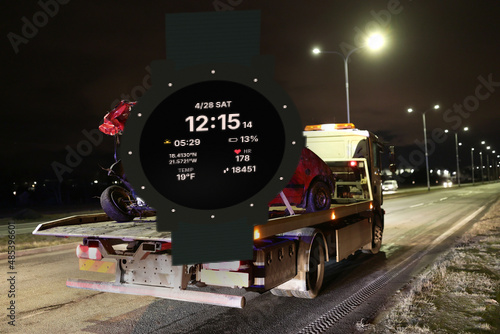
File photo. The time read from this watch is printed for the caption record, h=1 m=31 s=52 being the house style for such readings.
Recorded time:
h=12 m=15 s=14
